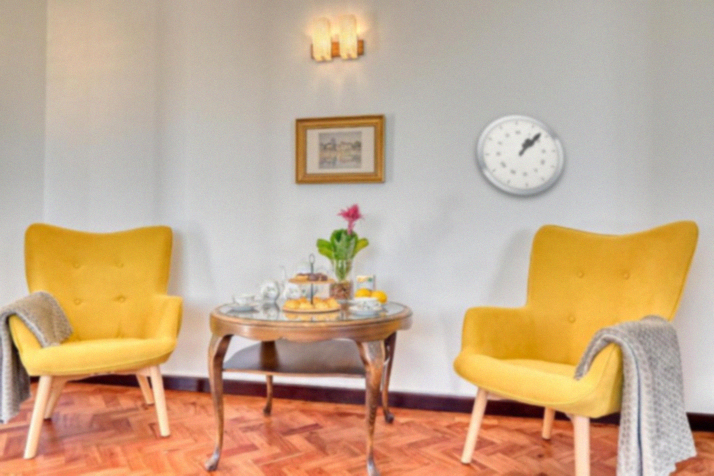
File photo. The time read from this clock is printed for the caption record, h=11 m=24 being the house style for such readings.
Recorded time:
h=1 m=8
